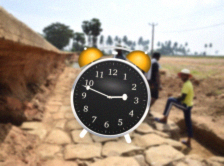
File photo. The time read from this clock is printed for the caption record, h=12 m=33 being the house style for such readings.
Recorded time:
h=2 m=48
